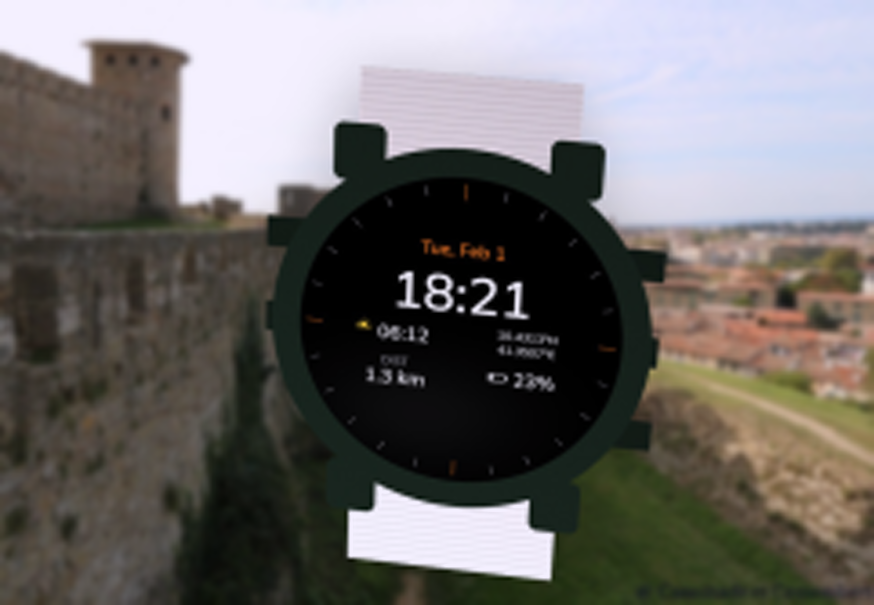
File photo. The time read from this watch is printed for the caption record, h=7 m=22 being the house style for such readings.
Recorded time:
h=18 m=21
